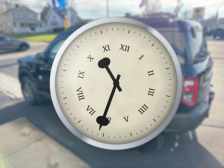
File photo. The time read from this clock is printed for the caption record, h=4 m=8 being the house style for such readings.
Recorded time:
h=10 m=31
